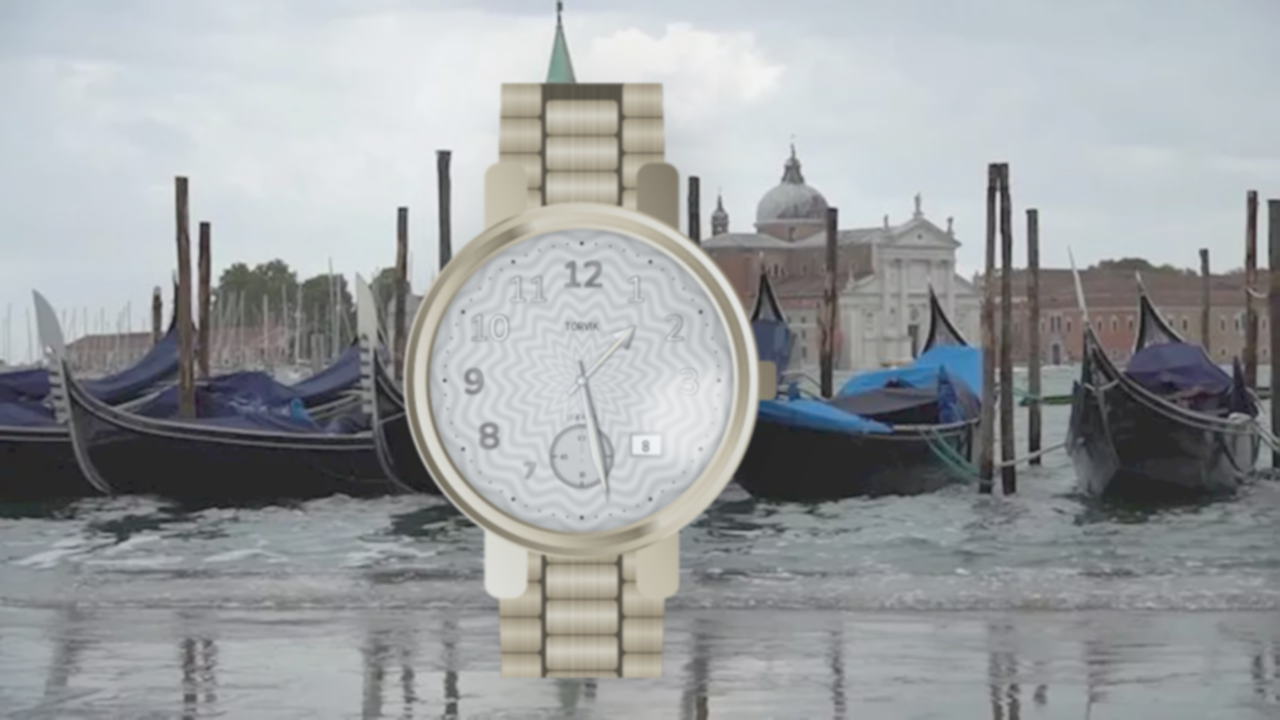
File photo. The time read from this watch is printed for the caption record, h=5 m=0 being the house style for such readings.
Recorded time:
h=1 m=28
